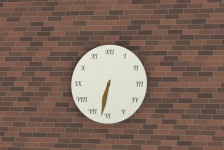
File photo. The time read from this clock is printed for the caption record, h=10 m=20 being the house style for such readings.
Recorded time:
h=6 m=32
